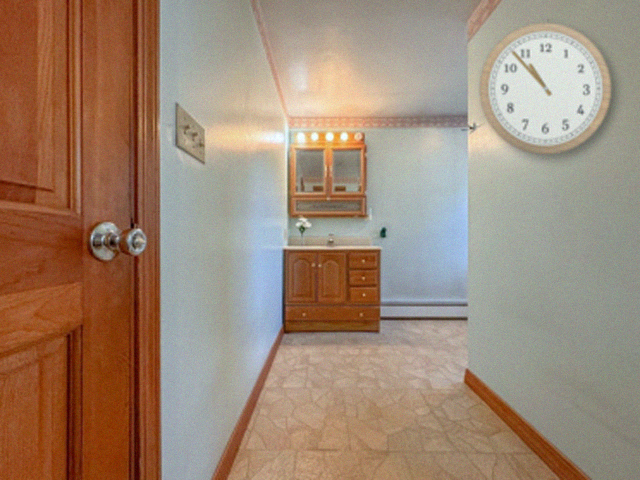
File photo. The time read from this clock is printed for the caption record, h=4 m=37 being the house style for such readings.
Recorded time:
h=10 m=53
